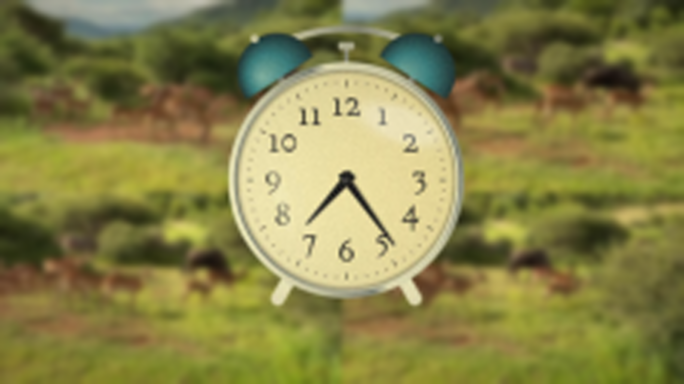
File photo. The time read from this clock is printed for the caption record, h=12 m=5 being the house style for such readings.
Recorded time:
h=7 m=24
